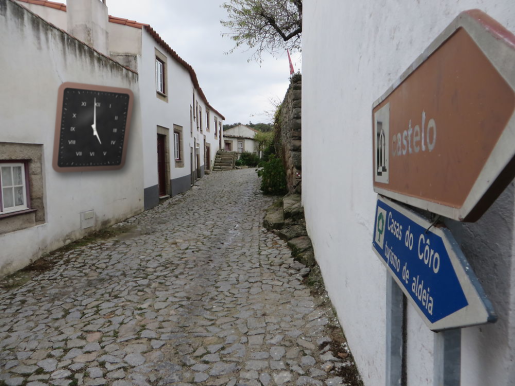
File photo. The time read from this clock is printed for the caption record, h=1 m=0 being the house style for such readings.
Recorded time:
h=4 m=59
